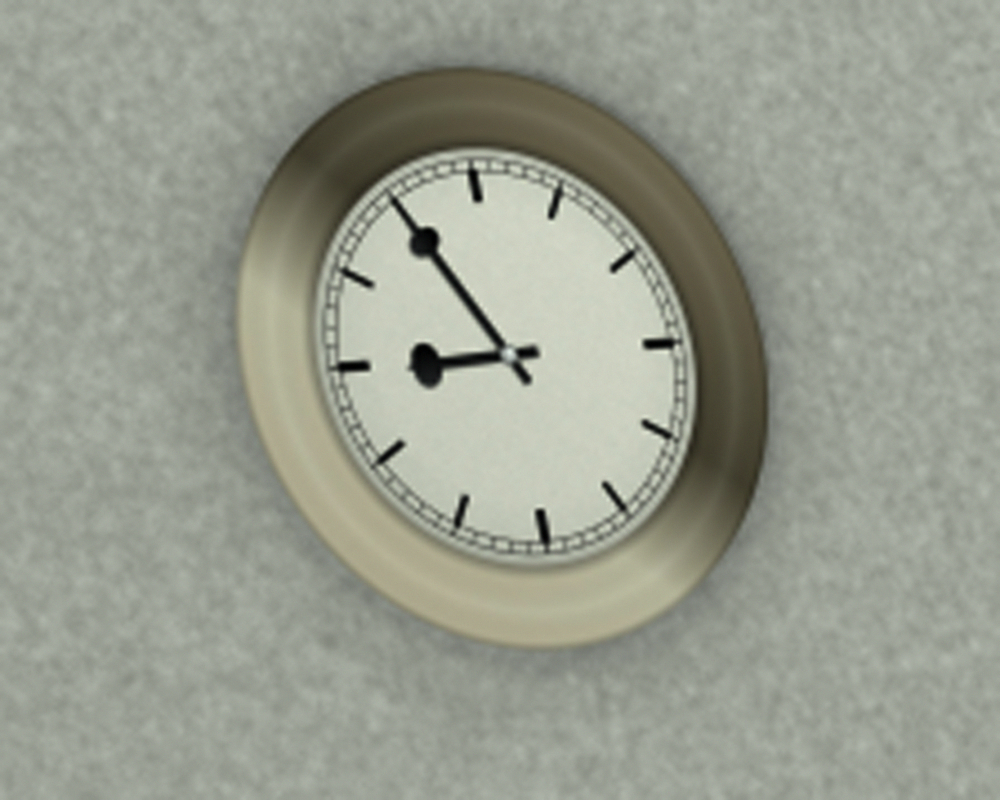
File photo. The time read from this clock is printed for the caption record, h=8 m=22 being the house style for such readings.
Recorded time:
h=8 m=55
